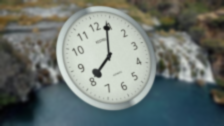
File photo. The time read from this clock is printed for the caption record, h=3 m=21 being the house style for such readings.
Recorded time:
h=8 m=4
